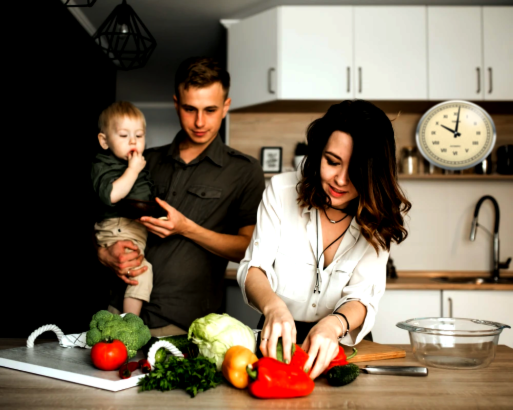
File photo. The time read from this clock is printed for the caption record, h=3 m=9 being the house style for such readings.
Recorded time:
h=10 m=1
